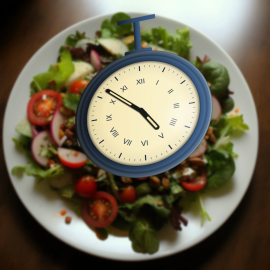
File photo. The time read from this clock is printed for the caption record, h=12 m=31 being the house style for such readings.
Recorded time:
h=4 m=52
